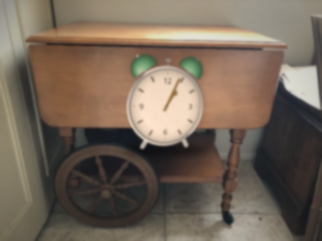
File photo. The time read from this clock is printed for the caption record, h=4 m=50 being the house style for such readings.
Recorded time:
h=1 m=4
